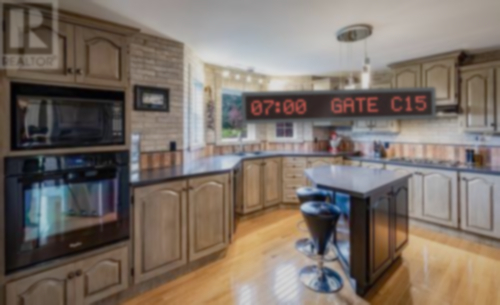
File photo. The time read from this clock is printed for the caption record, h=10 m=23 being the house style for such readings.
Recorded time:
h=7 m=0
